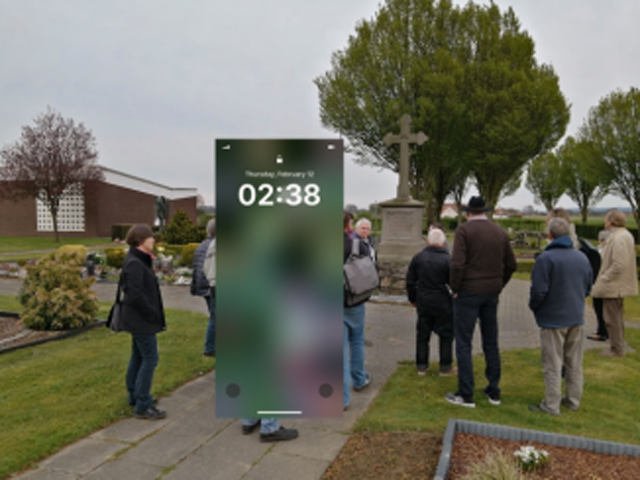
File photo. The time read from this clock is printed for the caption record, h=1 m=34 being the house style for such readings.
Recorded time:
h=2 m=38
